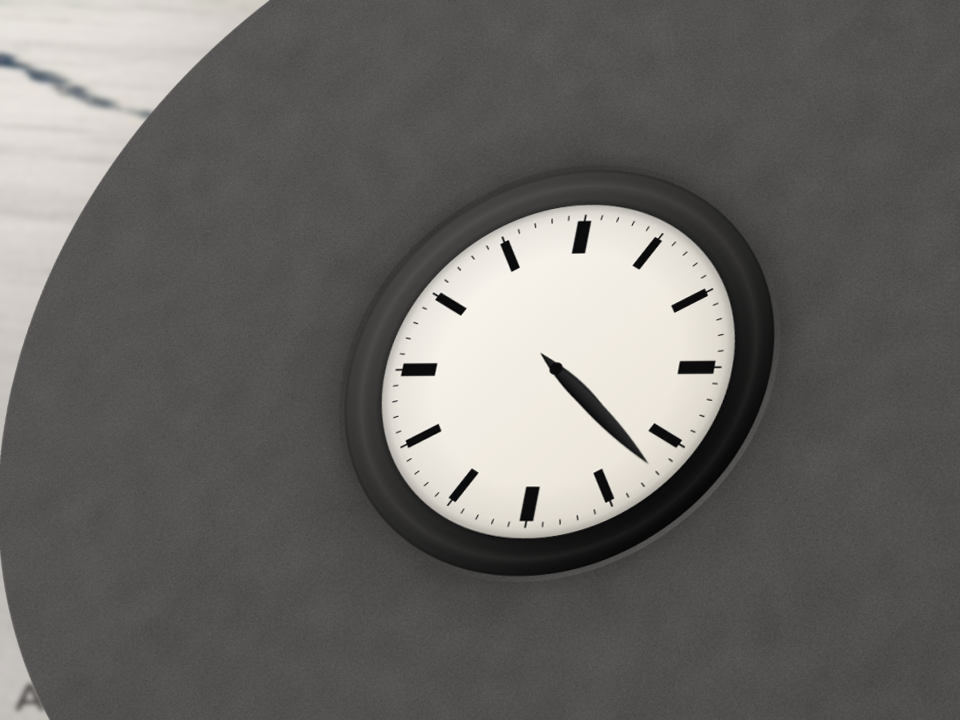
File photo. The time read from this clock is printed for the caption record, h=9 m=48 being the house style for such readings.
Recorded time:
h=4 m=22
